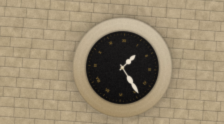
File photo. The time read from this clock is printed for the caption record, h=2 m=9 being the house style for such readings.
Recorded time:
h=1 m=24
